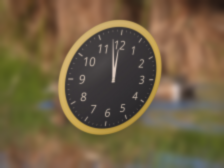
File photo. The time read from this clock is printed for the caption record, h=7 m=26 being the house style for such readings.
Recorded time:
h=11 m=58
